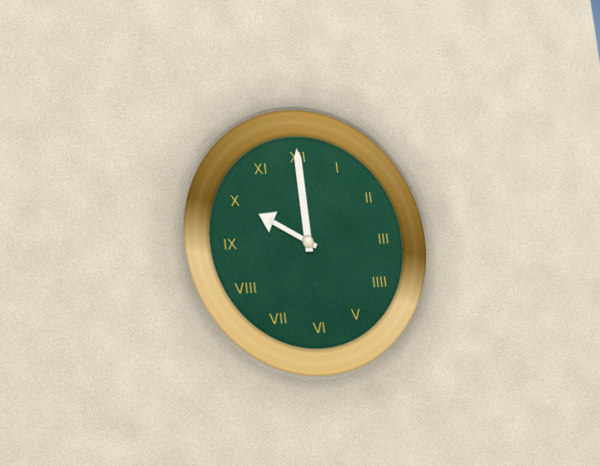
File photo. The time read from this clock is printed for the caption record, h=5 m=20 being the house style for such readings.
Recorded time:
h=10 m=0
